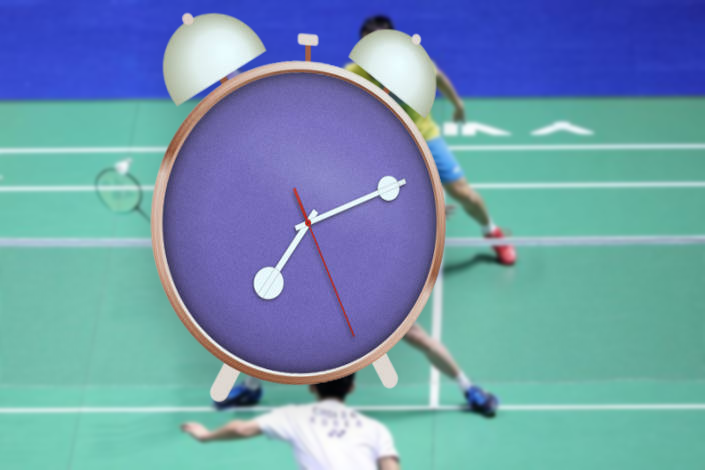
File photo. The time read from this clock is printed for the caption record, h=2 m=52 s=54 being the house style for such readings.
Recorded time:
h=7 m=11 s=26
